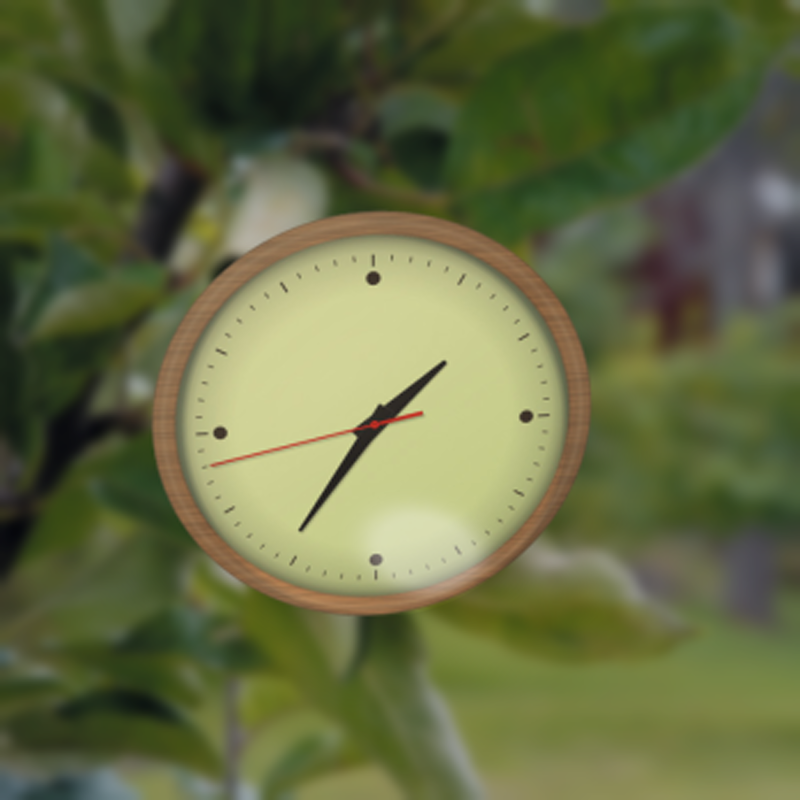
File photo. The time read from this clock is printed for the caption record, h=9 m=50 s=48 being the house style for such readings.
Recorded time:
h=1 m=35 s=43
